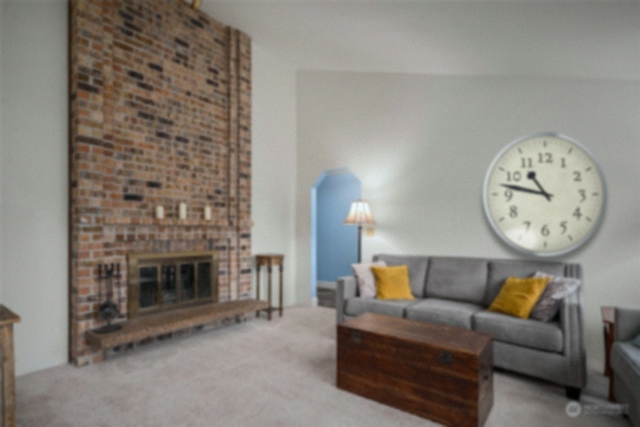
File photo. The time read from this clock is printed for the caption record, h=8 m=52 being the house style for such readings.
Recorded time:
h=10 m=47
